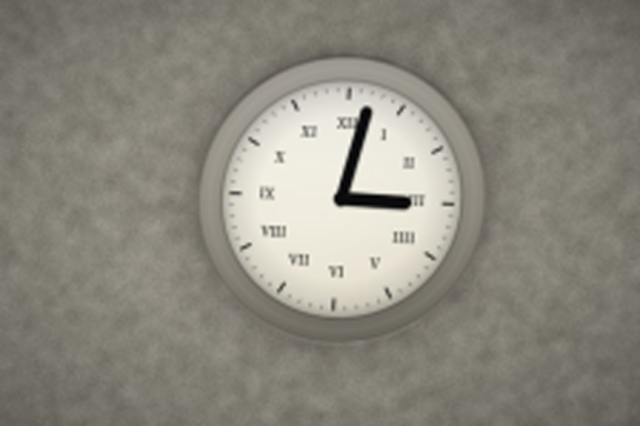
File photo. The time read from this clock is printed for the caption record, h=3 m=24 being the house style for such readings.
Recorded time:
h=3 m=2
